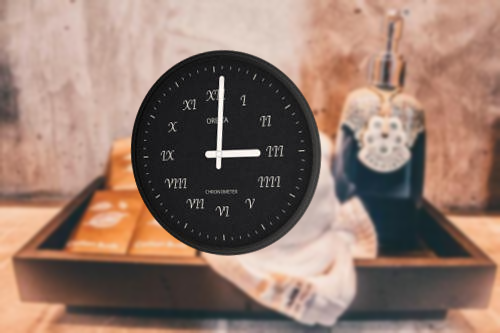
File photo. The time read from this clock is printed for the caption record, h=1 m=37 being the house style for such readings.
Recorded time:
h=3 m=1
